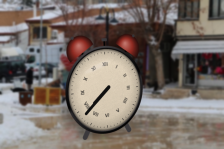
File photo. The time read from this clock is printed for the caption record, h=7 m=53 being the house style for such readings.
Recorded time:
h=7 m=38
